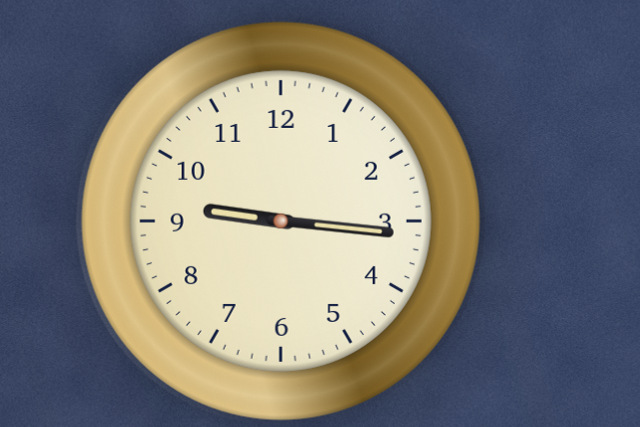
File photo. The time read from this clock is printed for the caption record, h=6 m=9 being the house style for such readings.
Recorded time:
h=9 m=16
